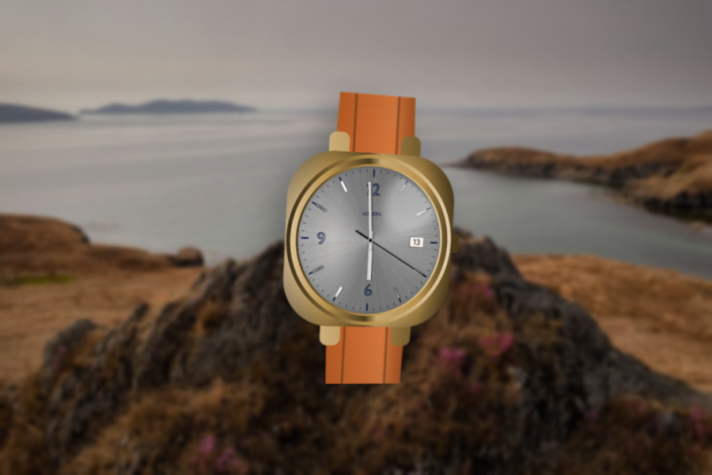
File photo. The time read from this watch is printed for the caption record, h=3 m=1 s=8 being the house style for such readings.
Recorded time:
h=5 m=59 s=20
